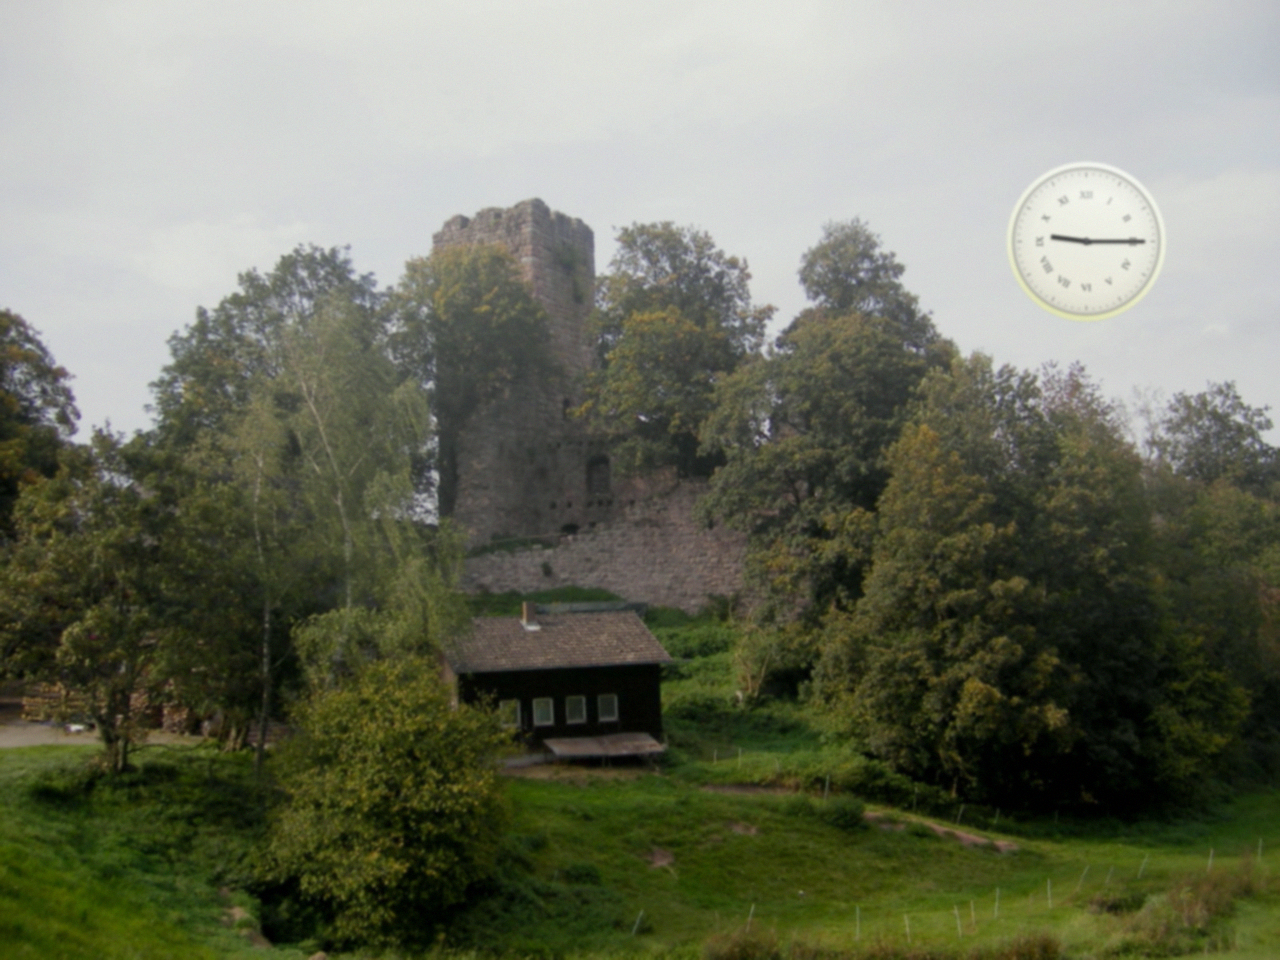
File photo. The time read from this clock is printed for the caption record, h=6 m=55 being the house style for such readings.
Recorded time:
h=9 m=15
